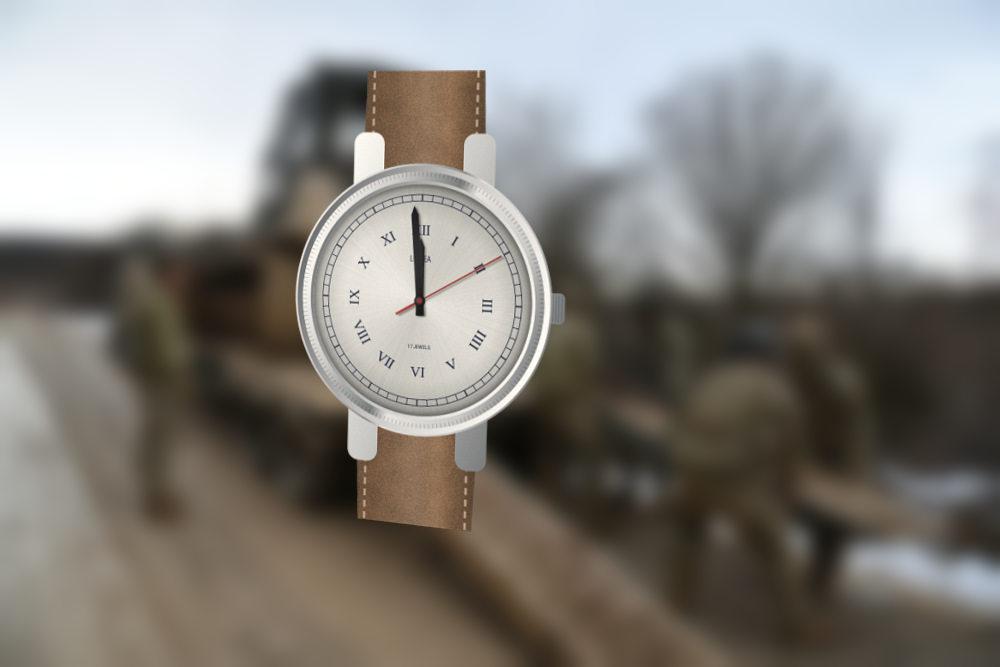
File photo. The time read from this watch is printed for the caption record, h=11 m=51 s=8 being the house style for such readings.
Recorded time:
h=11 m=59 s=10
